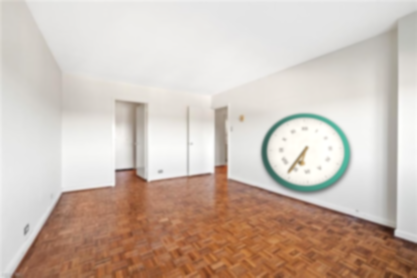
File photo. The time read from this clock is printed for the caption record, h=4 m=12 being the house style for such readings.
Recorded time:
h=6 m=36
